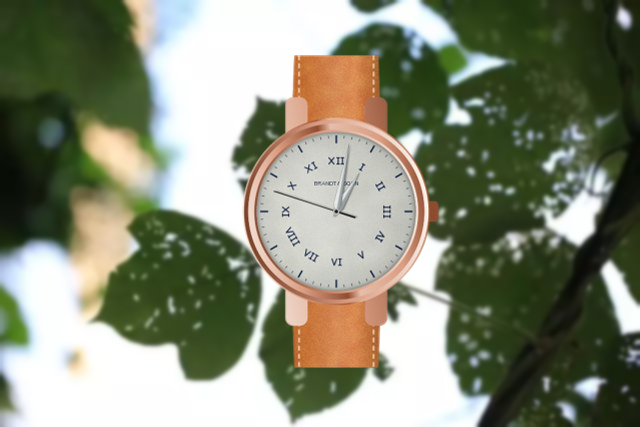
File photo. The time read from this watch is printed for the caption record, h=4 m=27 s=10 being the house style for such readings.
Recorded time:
h=1 m=1 s=48
